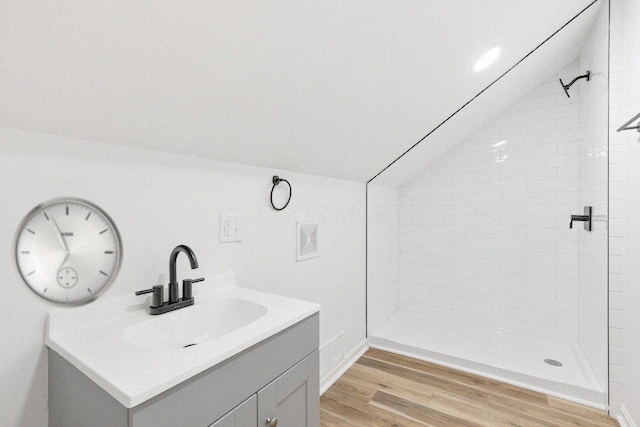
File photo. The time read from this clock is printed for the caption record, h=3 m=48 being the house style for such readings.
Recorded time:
h=6 m=56
